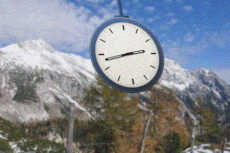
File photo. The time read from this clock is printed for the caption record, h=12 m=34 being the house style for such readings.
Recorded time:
h=2 m=43
